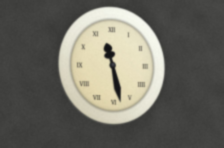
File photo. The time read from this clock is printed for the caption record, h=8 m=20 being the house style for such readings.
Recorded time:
h=11 m=28
